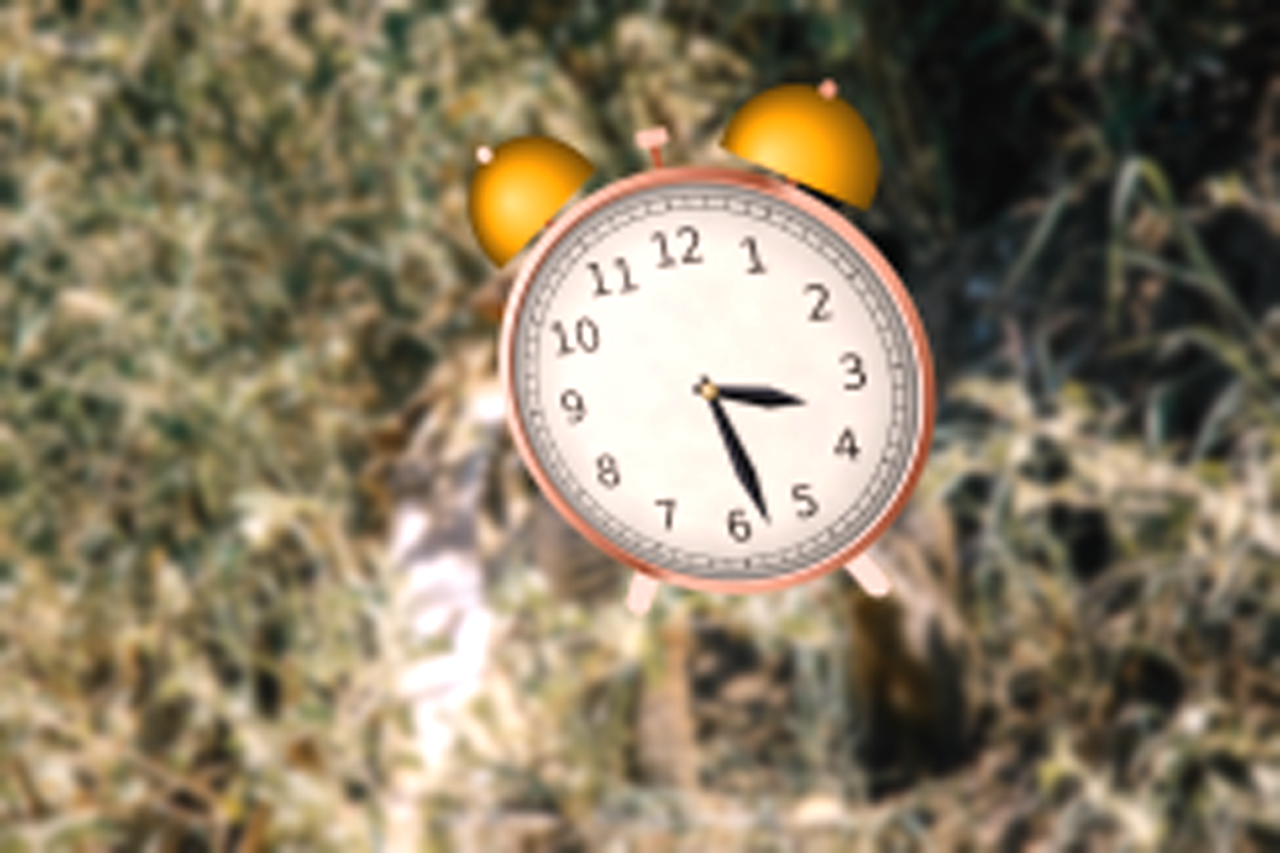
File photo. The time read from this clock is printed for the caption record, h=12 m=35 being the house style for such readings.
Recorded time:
h=3 m=28
